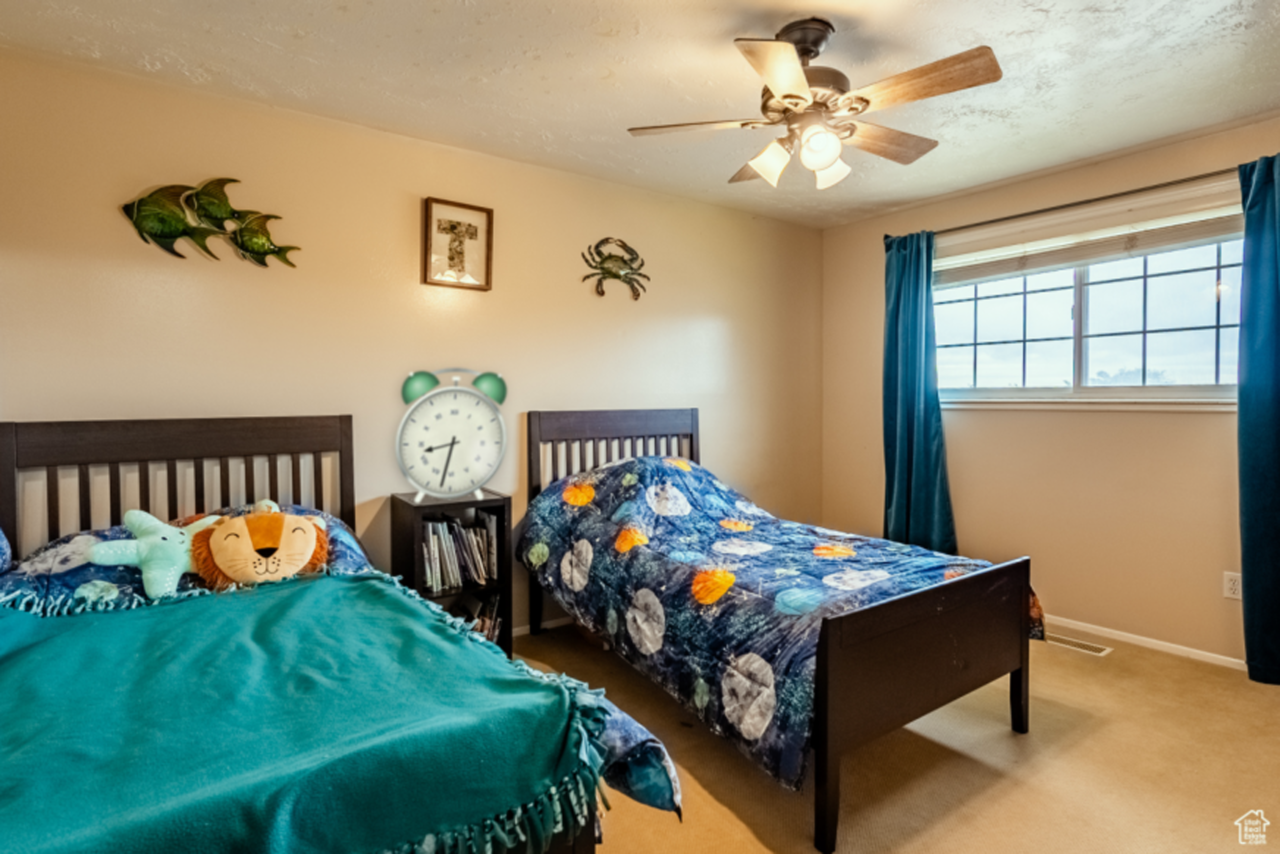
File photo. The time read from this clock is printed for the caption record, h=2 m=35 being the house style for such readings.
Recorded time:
h=8 m=32
